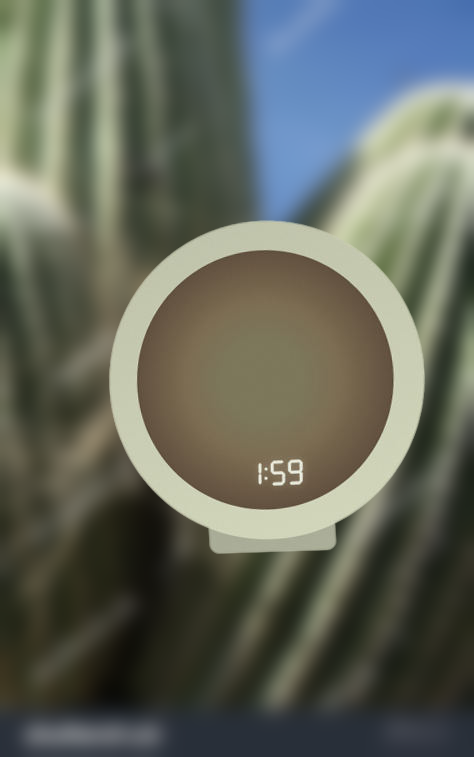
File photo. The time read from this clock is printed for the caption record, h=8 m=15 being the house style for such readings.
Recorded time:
h=1 m=59
